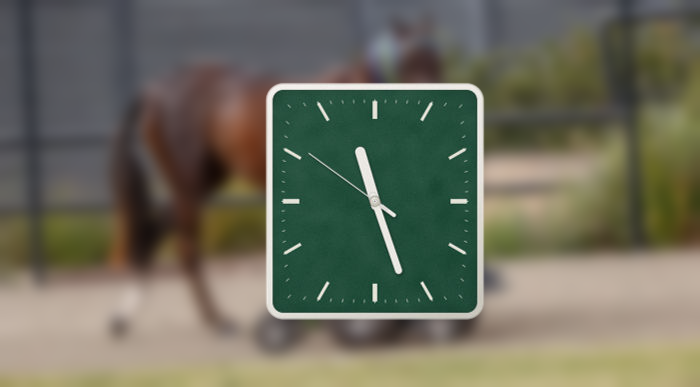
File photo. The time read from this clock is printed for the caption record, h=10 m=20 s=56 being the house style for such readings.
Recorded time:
h=11 m=26 s=51
